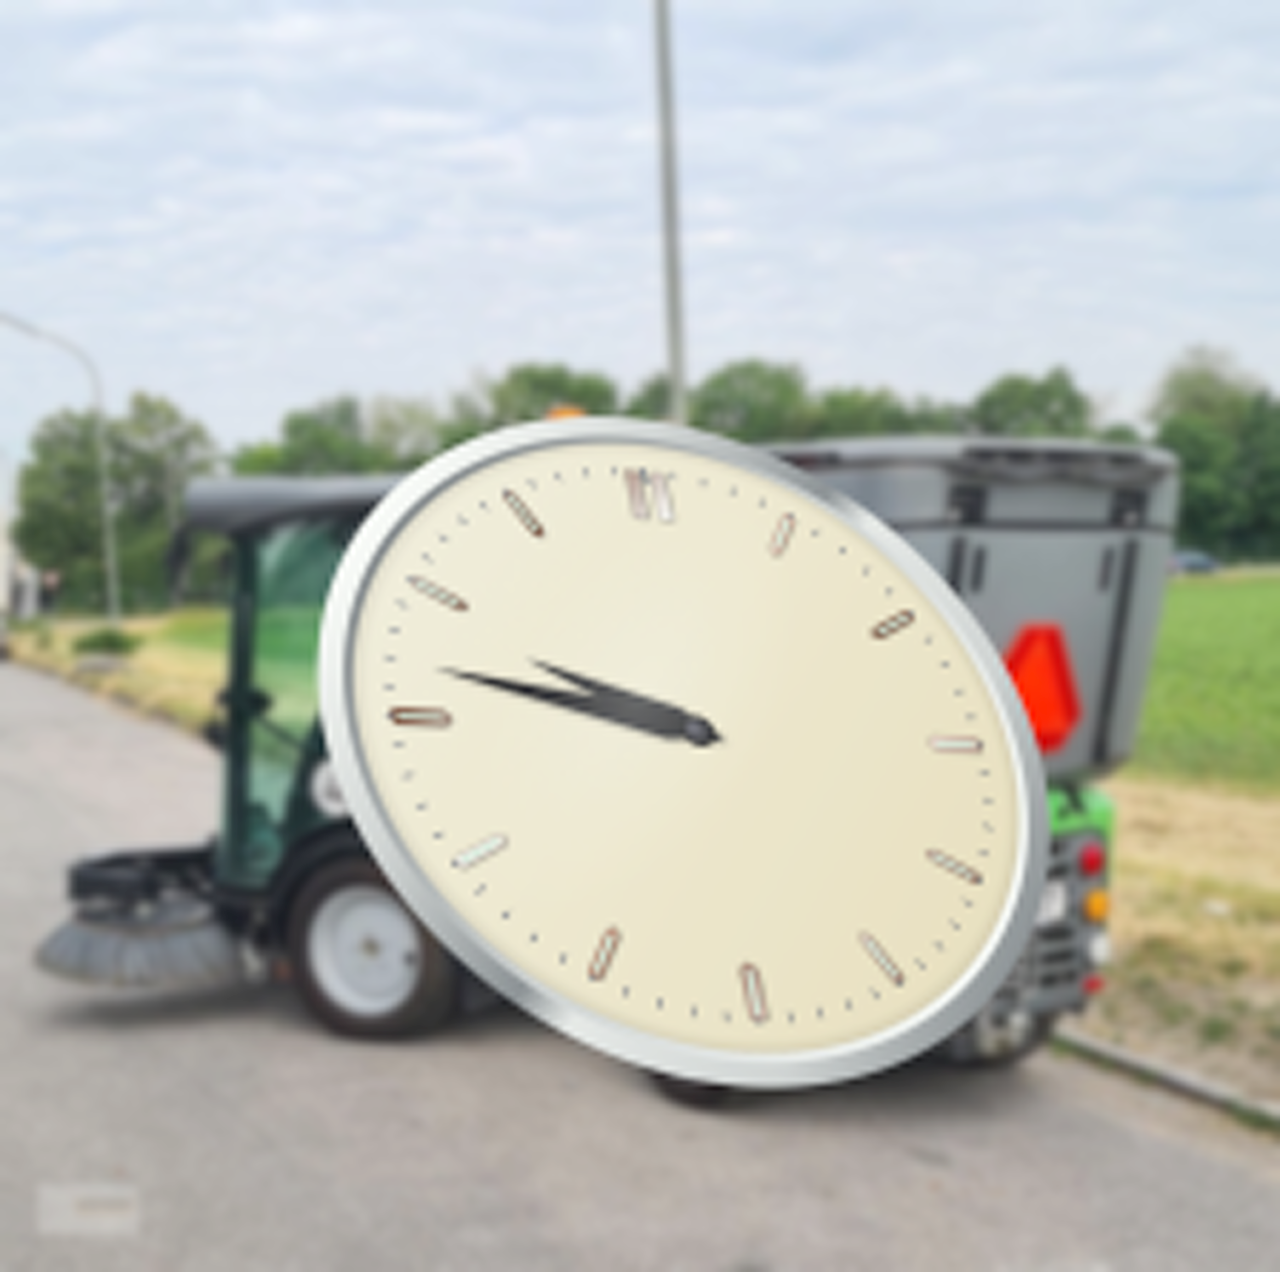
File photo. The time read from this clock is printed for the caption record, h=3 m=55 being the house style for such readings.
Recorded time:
h=9 m=47
